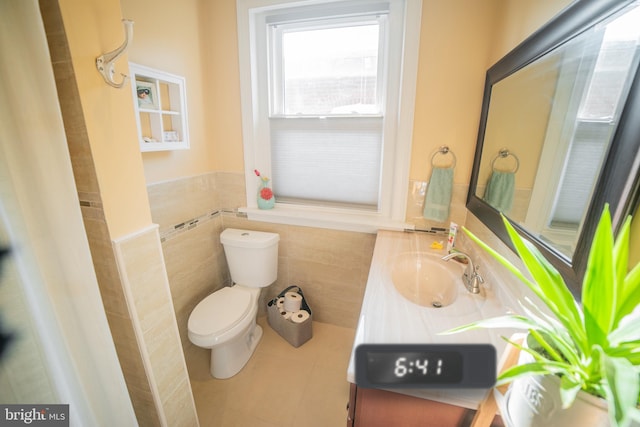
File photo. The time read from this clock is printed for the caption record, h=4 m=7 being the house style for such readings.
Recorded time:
h=6 m=41
